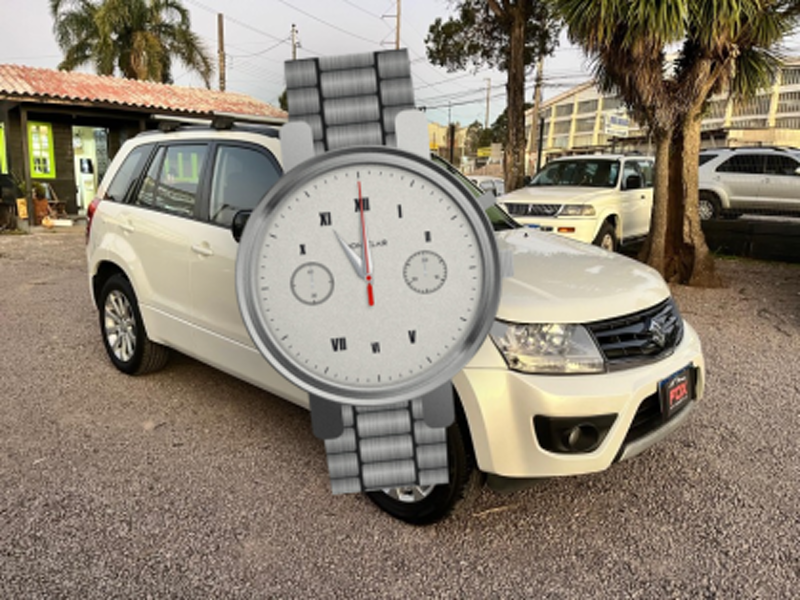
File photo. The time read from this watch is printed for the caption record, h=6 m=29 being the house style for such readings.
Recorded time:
h=11 m=0
